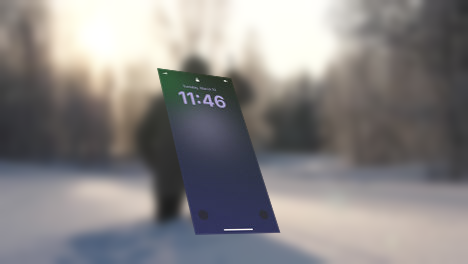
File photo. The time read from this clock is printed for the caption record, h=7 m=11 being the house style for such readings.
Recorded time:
h=11 m=46
